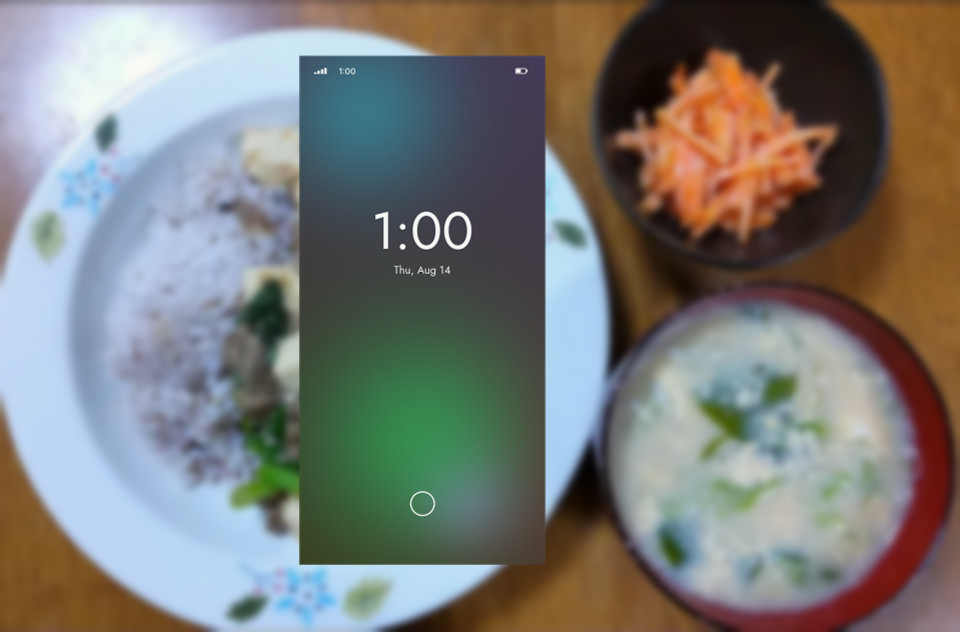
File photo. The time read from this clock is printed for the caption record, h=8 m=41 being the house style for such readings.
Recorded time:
h=1 m=0
